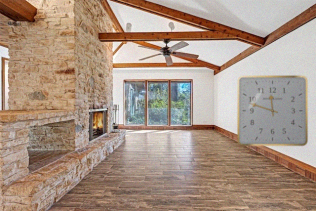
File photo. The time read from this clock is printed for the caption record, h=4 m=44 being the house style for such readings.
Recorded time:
h=11 m=48
